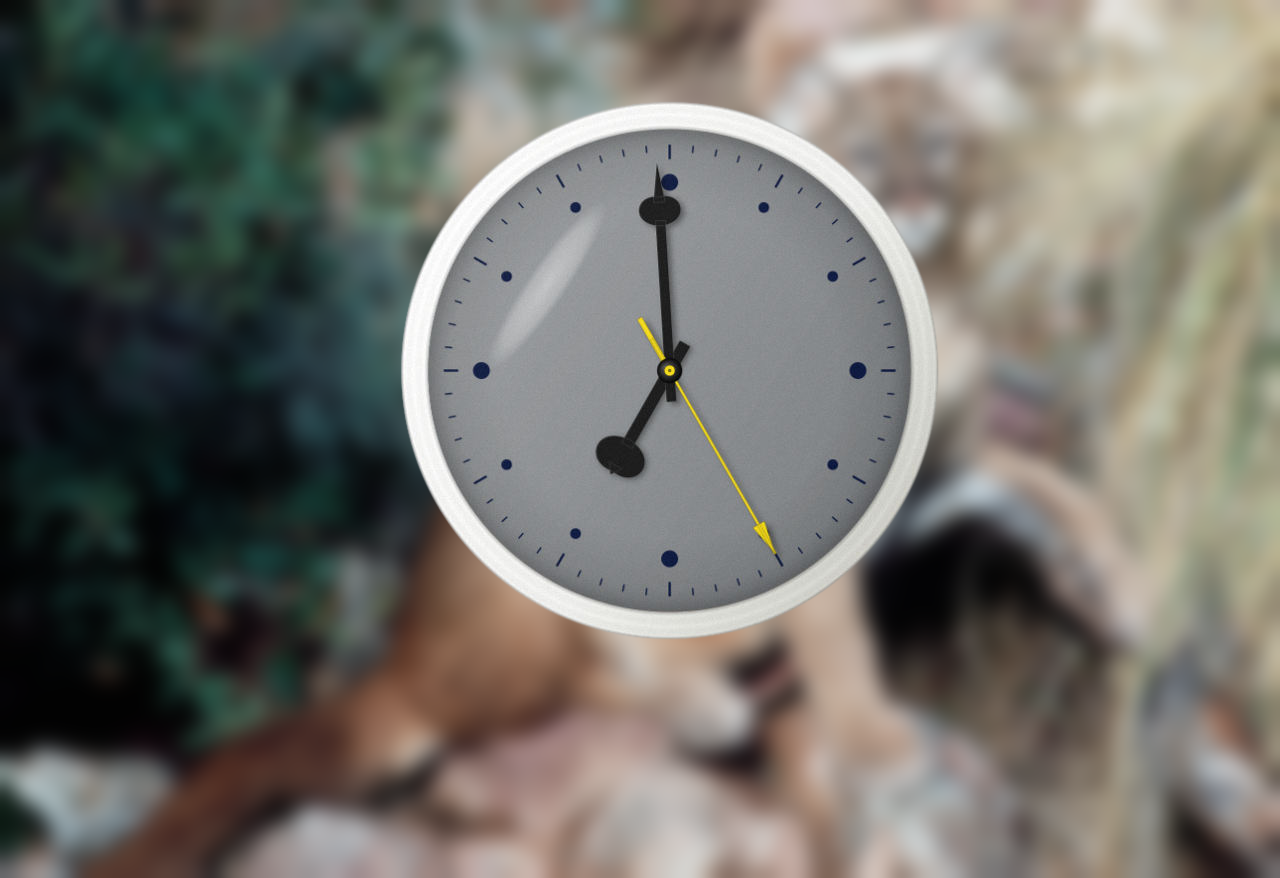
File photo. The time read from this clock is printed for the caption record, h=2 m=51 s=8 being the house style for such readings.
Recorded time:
h=6 m=59 s=25
